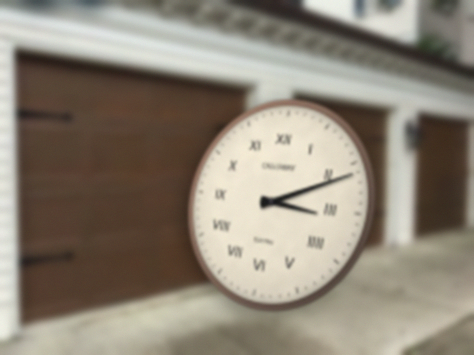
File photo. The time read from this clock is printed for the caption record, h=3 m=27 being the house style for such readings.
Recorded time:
h=3 m=11
